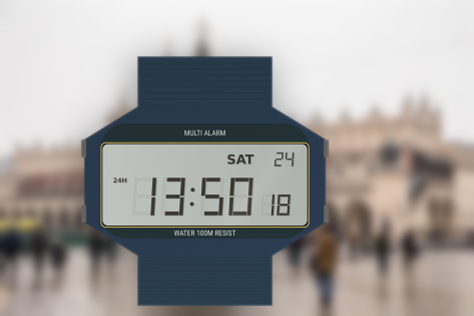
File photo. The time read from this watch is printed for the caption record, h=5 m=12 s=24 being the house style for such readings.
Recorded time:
h=13 m=50 s=18
